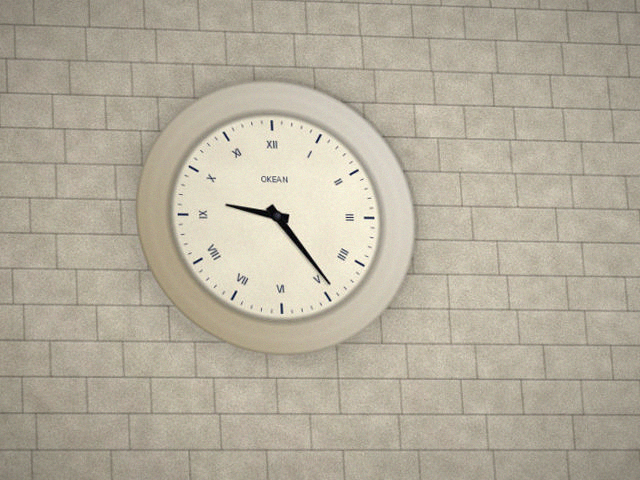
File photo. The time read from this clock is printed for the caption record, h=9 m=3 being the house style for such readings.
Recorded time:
h=9 m=24
